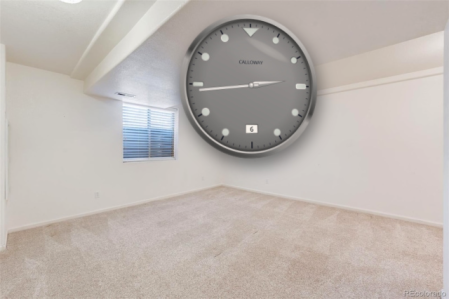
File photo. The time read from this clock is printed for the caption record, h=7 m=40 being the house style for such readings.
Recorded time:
h=2 m=44
